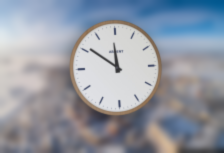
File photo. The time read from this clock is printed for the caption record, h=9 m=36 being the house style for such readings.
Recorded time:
h=11 m=51
